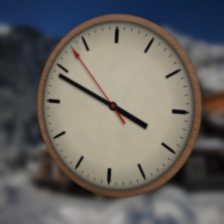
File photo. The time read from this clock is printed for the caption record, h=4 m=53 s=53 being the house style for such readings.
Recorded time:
h=3 m=48 s=53
